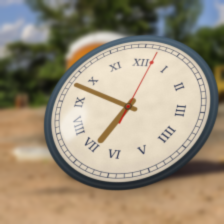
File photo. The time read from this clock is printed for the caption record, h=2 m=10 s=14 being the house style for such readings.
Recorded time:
h=6 m=48 s=2
